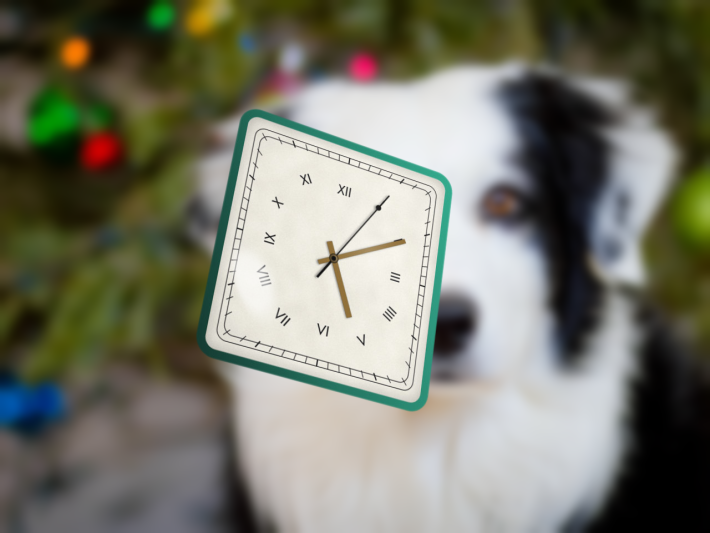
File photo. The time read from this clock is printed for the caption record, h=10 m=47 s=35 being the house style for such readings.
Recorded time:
h=5 m=10 s=5
